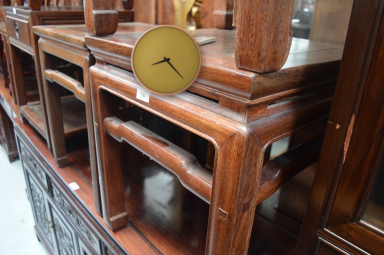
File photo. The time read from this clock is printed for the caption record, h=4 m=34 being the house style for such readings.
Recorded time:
h=8 m=23
